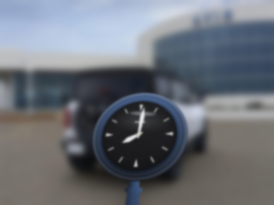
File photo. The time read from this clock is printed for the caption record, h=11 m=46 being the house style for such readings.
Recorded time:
h=8 m=1
